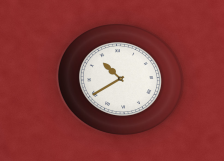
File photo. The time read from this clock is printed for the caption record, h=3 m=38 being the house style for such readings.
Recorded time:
h=10 m=40
